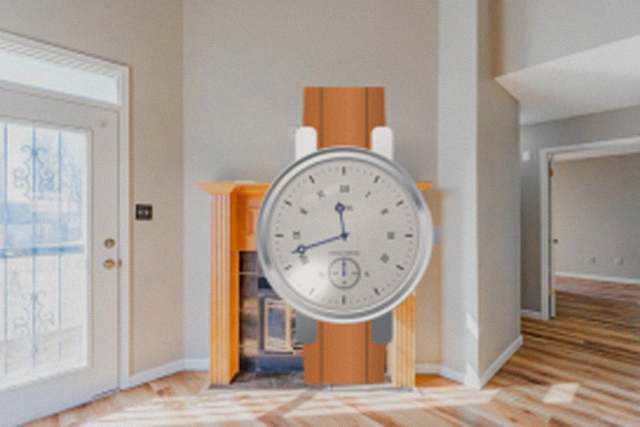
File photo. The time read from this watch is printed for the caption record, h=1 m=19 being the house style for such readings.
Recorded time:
h=11 m=42
